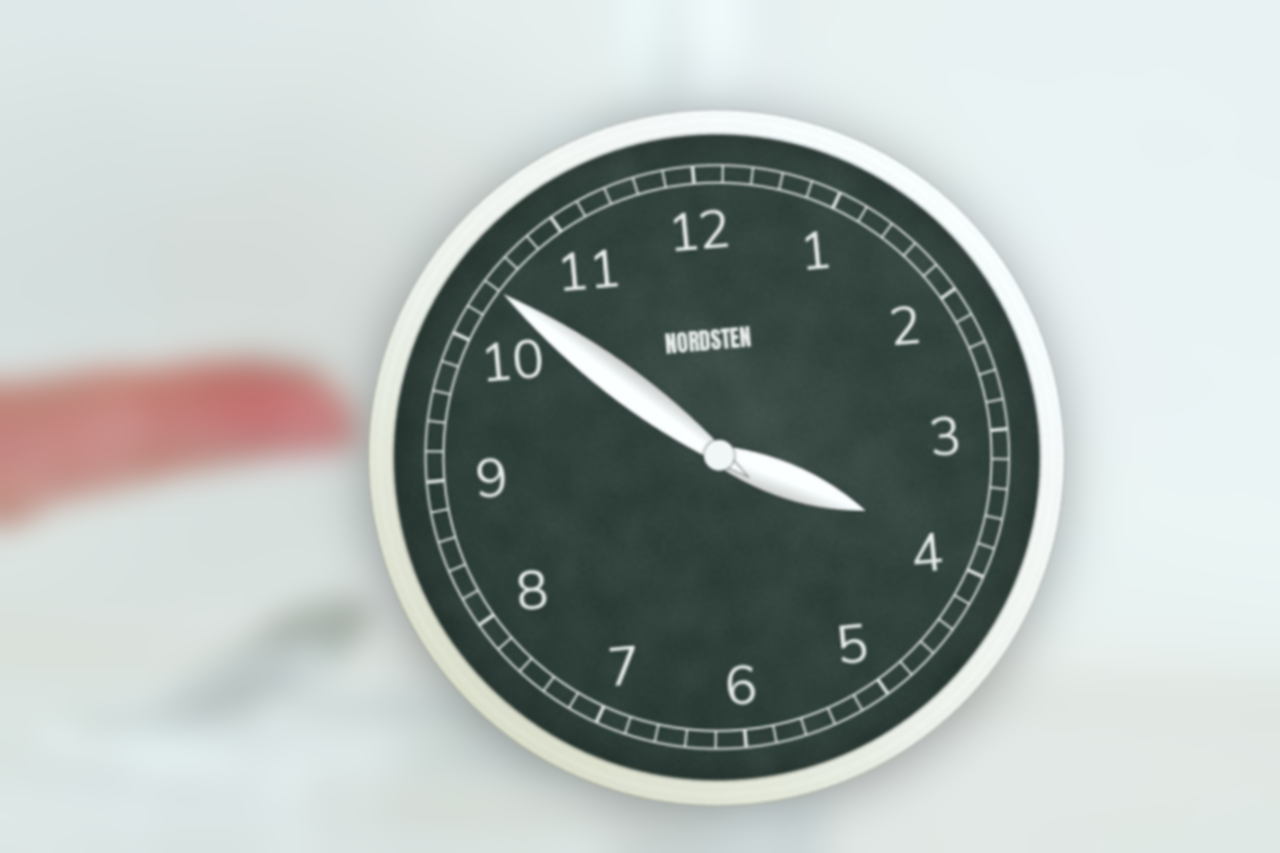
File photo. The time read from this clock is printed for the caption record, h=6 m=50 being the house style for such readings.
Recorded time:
h=3 m=52
